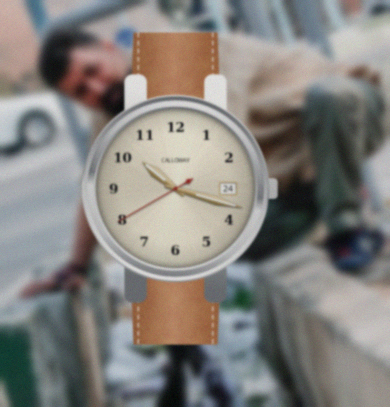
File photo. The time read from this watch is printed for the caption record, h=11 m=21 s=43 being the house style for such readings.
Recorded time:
h=10 m=17 s=40
